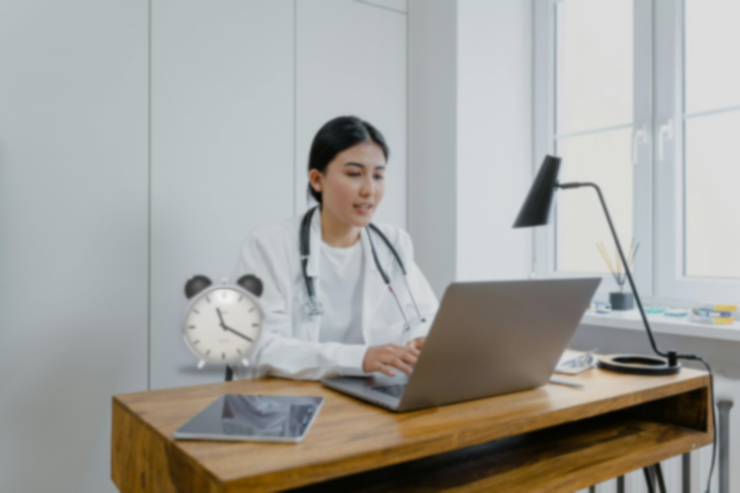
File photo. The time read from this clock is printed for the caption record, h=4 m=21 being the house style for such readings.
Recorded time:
h=11 m=20
